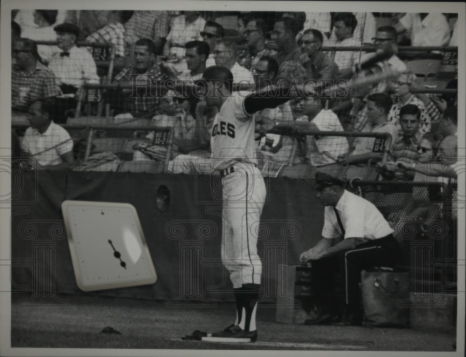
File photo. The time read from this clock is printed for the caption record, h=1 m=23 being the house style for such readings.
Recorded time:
h=5 m=27
